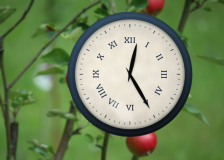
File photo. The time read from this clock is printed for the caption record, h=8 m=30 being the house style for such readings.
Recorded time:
h=12 m=25
